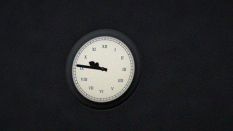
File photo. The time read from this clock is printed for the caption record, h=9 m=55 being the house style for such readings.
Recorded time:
h=9 m=46
